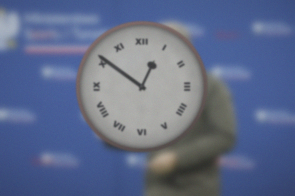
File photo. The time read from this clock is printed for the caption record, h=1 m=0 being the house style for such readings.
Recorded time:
h=12 m=51
